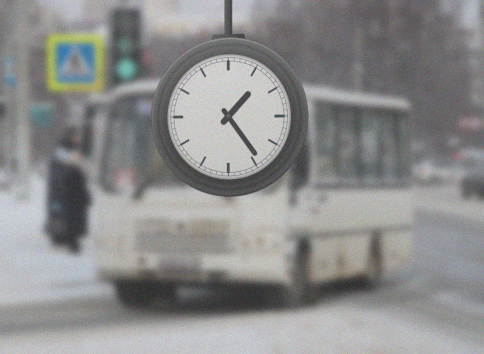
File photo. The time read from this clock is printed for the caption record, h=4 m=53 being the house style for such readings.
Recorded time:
h=1 m=24
